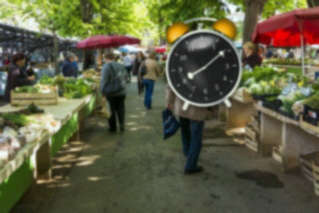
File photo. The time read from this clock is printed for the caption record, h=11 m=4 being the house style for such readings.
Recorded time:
h=8 m=9
